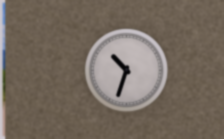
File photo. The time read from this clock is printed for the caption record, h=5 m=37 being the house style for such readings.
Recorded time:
h=10 m=33
